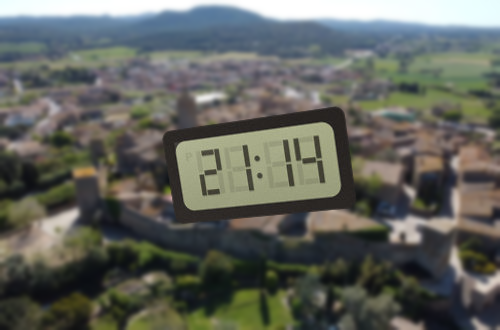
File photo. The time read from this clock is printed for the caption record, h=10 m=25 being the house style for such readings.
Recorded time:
h=21 m=14
